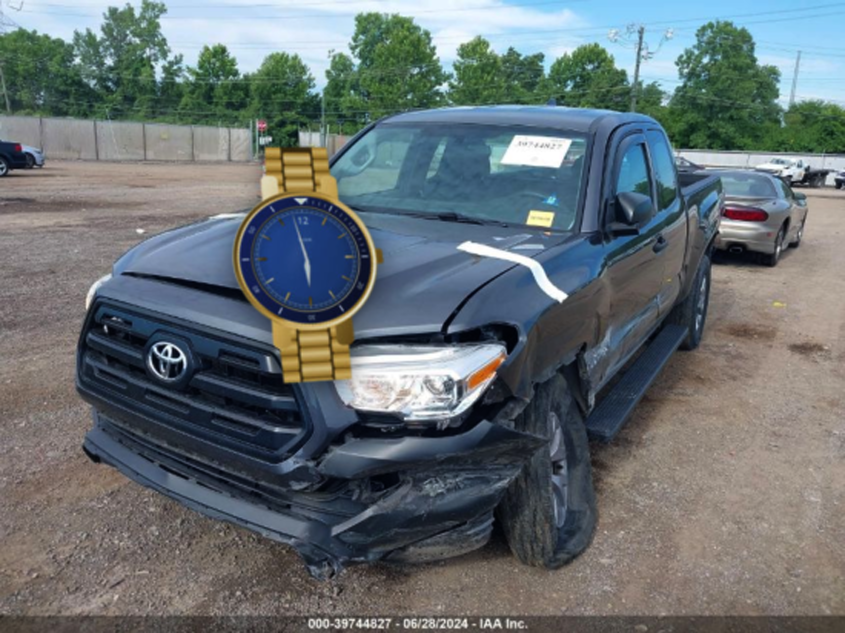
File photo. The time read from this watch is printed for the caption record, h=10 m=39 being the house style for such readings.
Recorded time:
h=5 m=58
